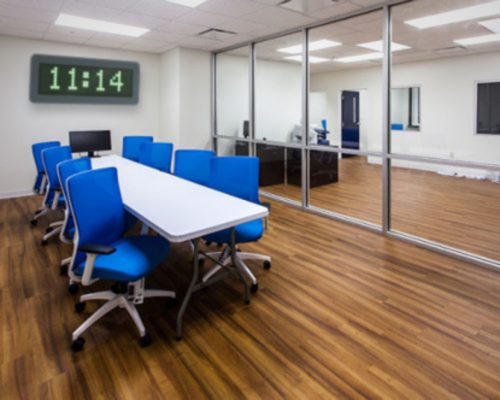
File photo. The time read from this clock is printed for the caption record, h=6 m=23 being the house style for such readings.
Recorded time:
h=11 m=14
